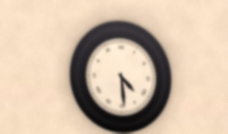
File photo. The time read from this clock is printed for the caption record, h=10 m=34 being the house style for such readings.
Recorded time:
h=4 m=29
